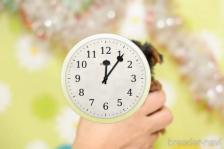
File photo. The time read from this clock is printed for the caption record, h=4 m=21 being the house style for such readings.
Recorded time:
h=12 m=6
